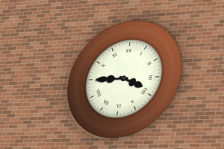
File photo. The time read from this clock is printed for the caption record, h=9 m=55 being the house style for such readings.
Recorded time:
h=3 m=45
